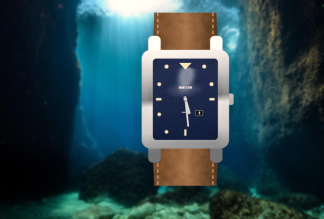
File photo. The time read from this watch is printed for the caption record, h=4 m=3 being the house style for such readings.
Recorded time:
h=5 m=29
